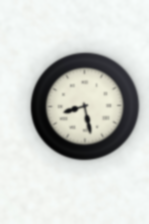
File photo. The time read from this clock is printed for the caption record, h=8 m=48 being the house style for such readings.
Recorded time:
h=8 m=28
